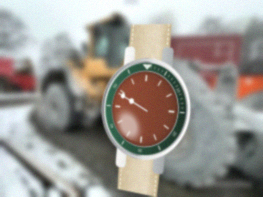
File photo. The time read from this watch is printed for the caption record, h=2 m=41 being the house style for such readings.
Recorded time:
h=9 m=49
